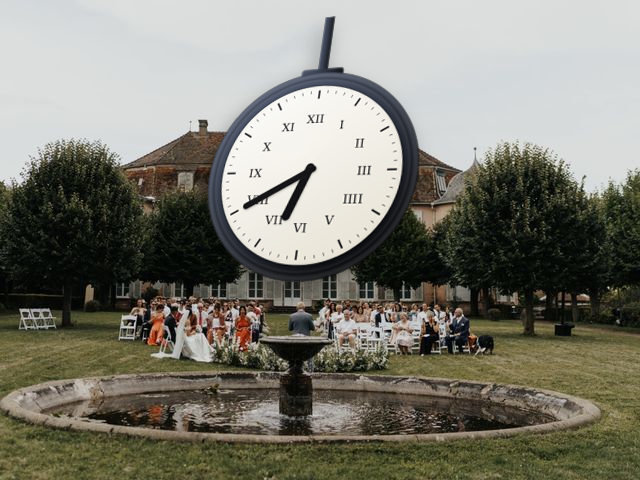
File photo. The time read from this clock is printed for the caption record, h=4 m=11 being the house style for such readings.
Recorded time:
h=6 m=40
